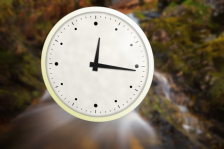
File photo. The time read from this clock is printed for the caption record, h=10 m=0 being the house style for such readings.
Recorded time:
h=12 m=16
